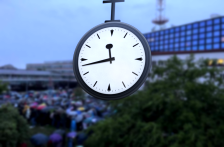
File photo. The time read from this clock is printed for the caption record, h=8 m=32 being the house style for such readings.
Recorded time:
h=11 m=43
